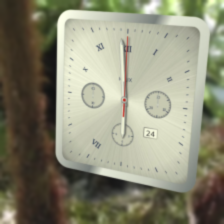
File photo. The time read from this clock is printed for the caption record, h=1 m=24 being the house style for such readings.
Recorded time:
h=5 m=59
